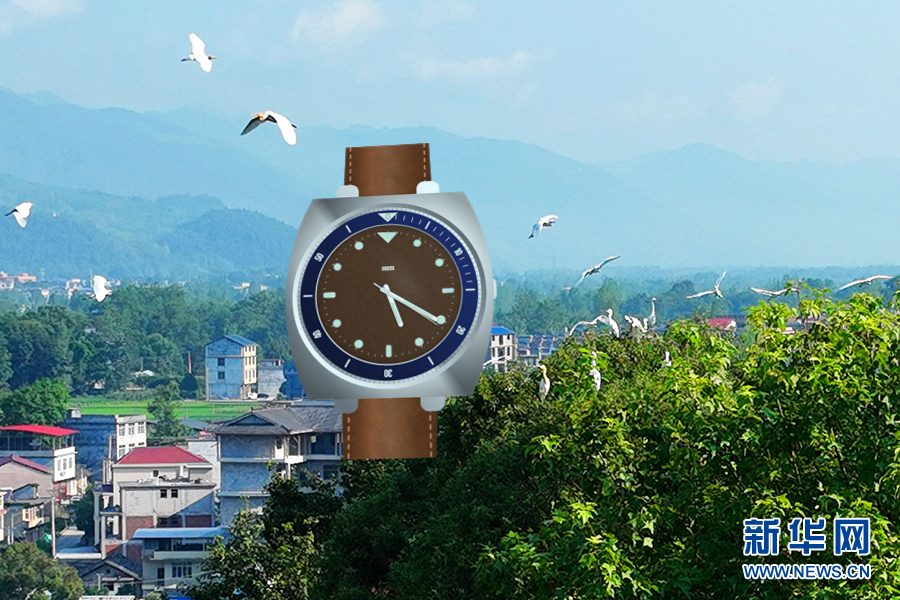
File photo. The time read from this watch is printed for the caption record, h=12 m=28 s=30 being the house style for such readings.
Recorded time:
h=5 m=20 s=21
